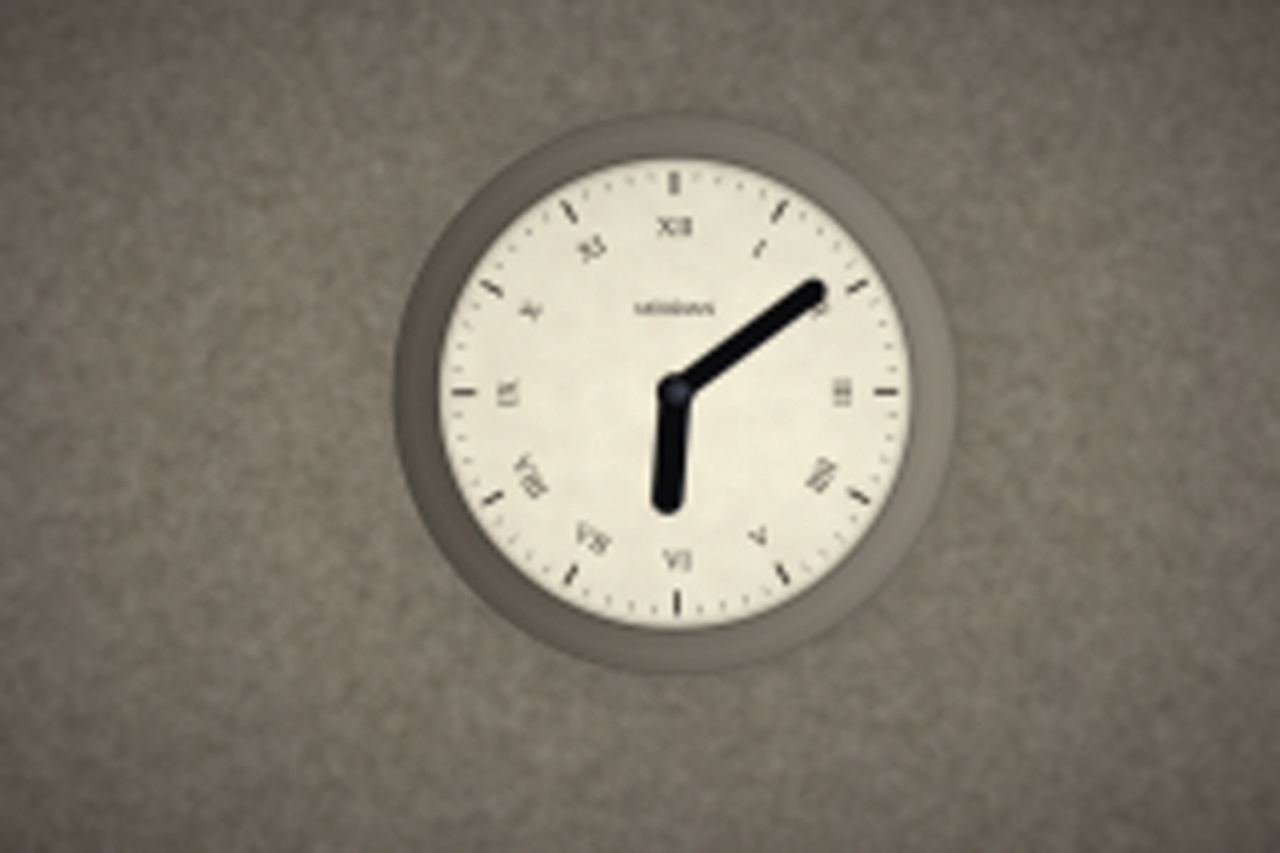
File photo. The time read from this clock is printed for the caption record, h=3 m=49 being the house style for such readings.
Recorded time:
h=6 m=9
